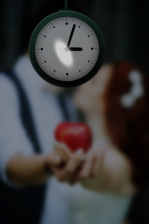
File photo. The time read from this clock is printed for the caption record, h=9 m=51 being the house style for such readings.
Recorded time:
h=3 m=3
